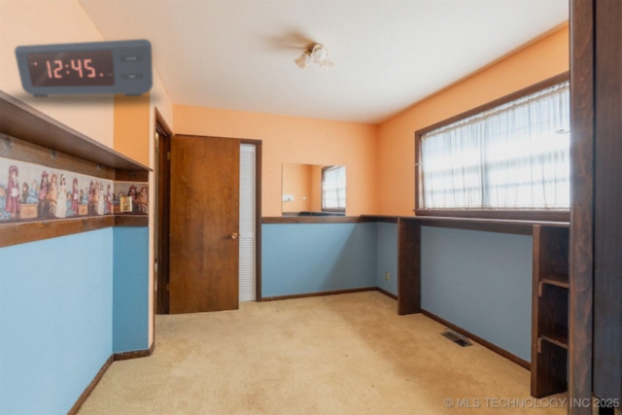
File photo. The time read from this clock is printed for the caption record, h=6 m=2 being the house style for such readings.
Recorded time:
h=12 m=45
